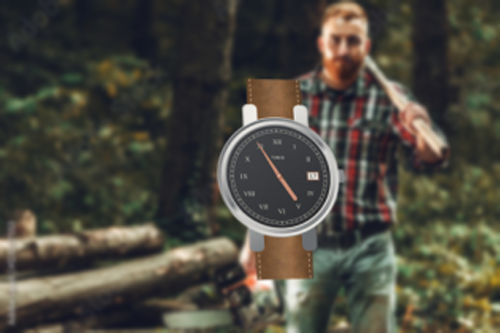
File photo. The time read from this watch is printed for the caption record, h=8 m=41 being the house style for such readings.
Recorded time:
h=4 m=55
